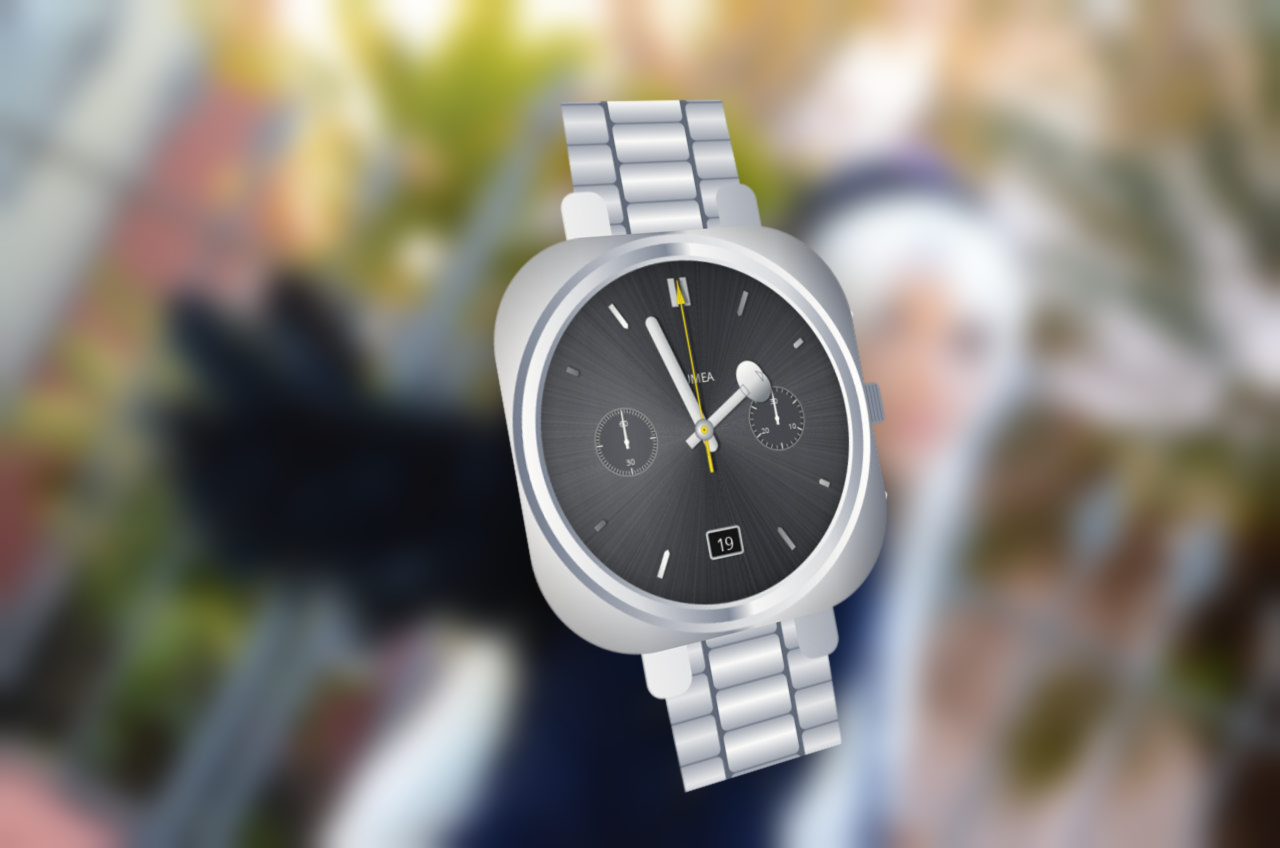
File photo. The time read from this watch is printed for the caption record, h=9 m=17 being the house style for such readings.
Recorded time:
h=1 m=57
